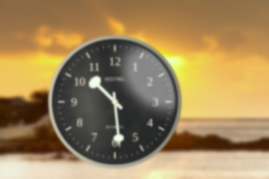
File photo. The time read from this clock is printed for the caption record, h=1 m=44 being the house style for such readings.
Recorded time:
h=10 m=29
